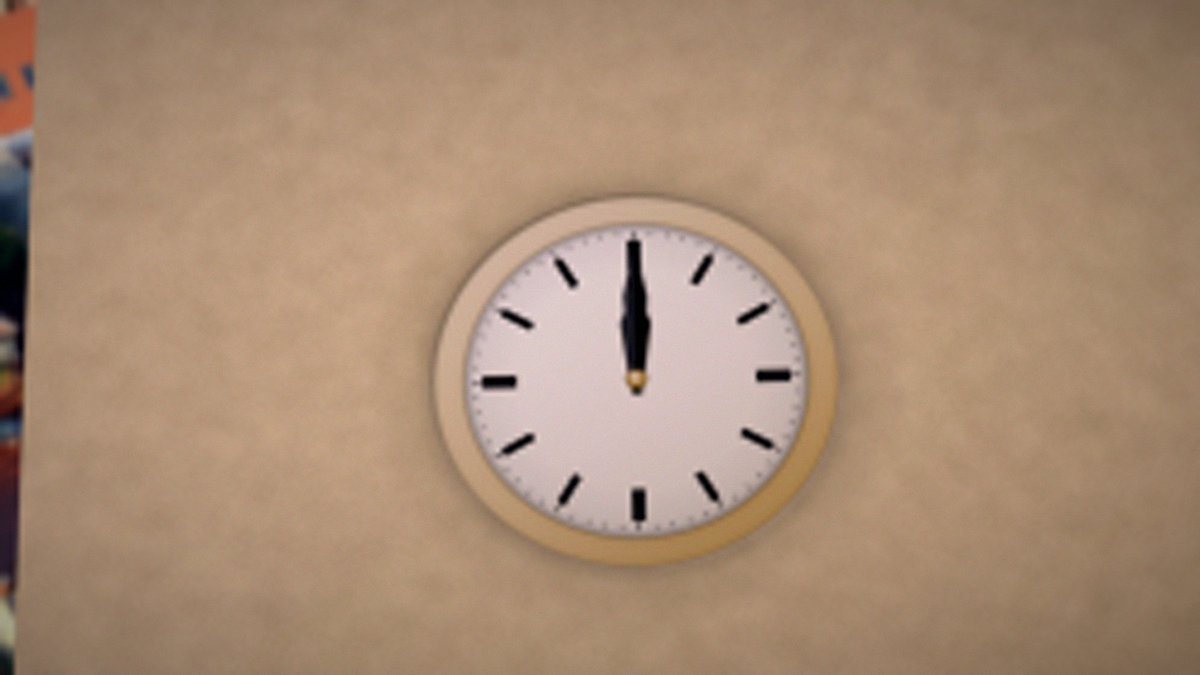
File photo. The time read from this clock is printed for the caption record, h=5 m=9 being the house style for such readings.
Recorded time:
h=12 m=0
